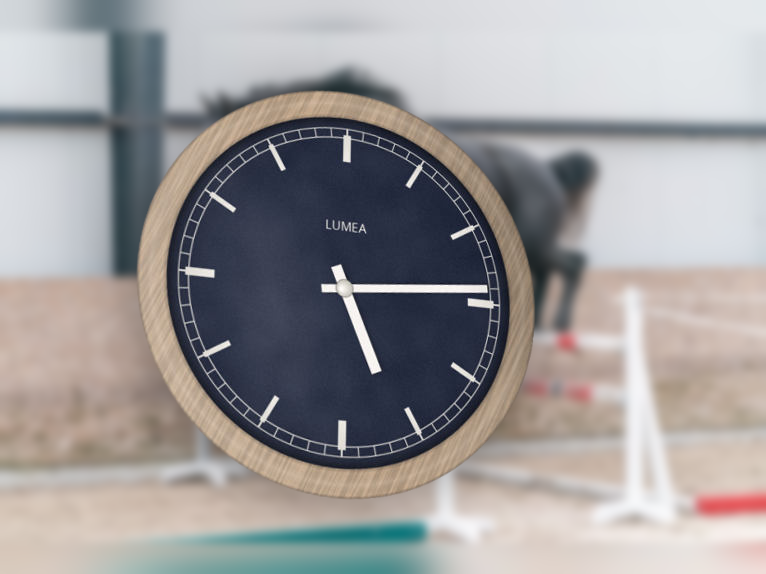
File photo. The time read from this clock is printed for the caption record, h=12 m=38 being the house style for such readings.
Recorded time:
h=5 m=14
